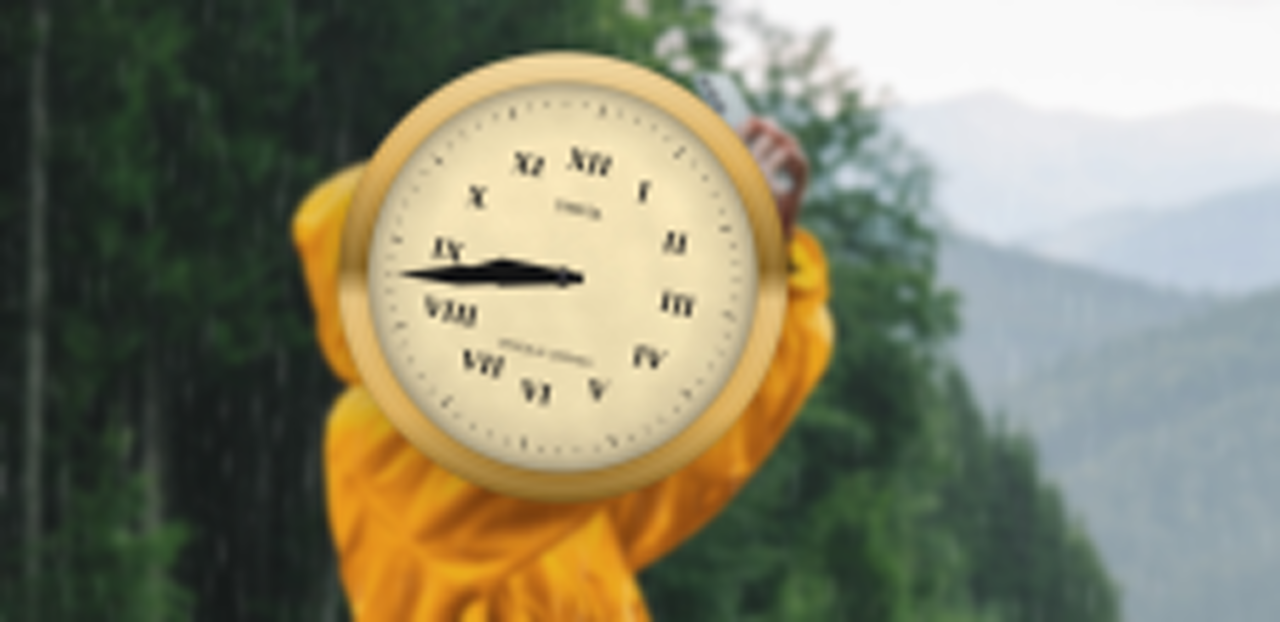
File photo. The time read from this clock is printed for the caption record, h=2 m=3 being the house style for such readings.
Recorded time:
h=8 m=43
